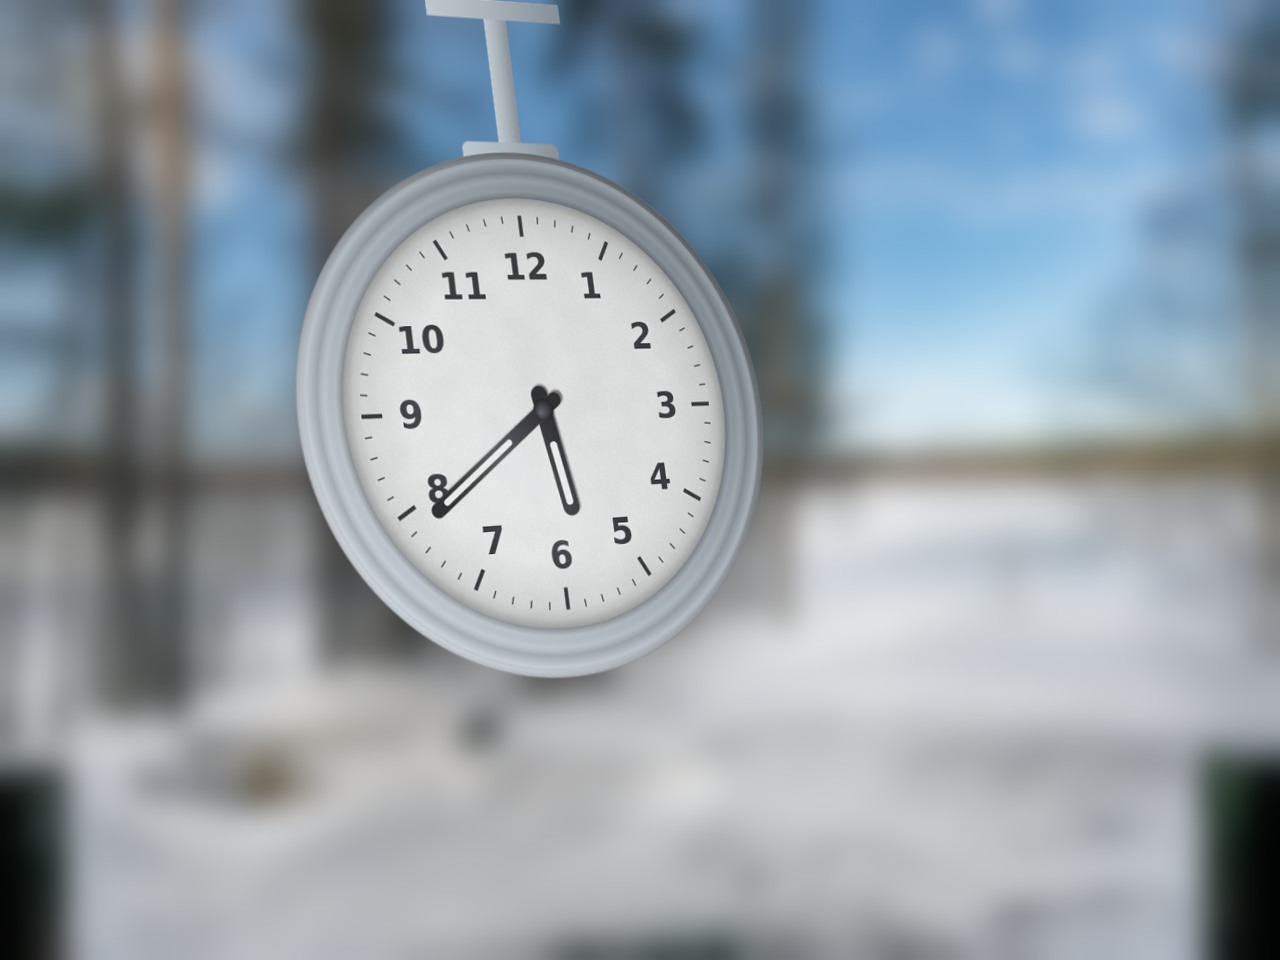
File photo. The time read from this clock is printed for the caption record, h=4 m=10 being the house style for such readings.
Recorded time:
h=5 m=39
